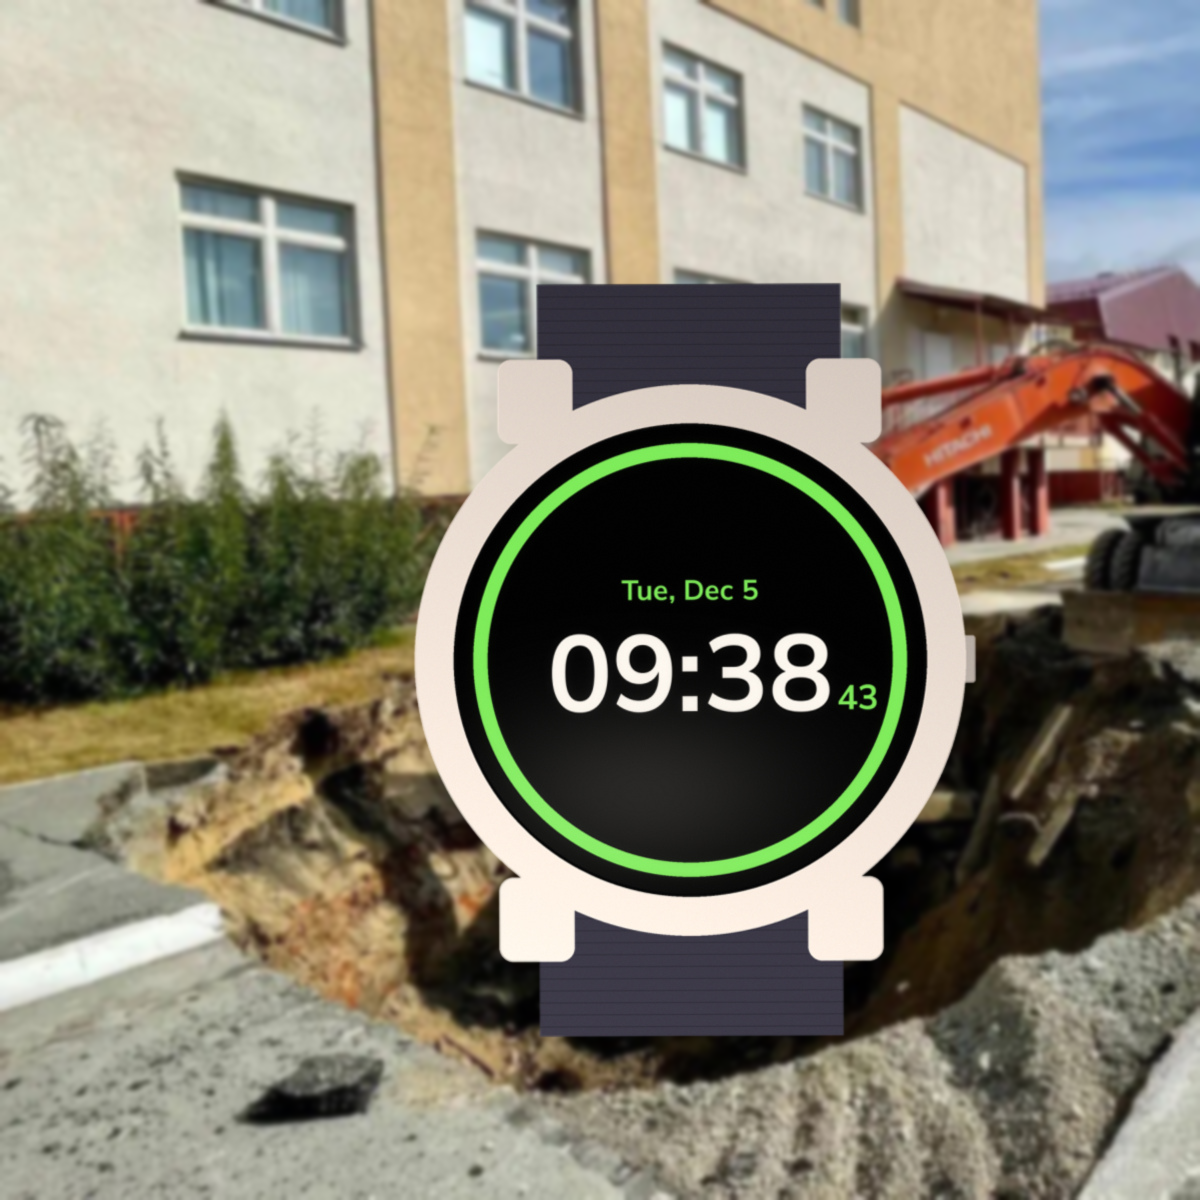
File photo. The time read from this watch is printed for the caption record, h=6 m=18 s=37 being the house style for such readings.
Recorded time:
h=9 m=38 s=43
